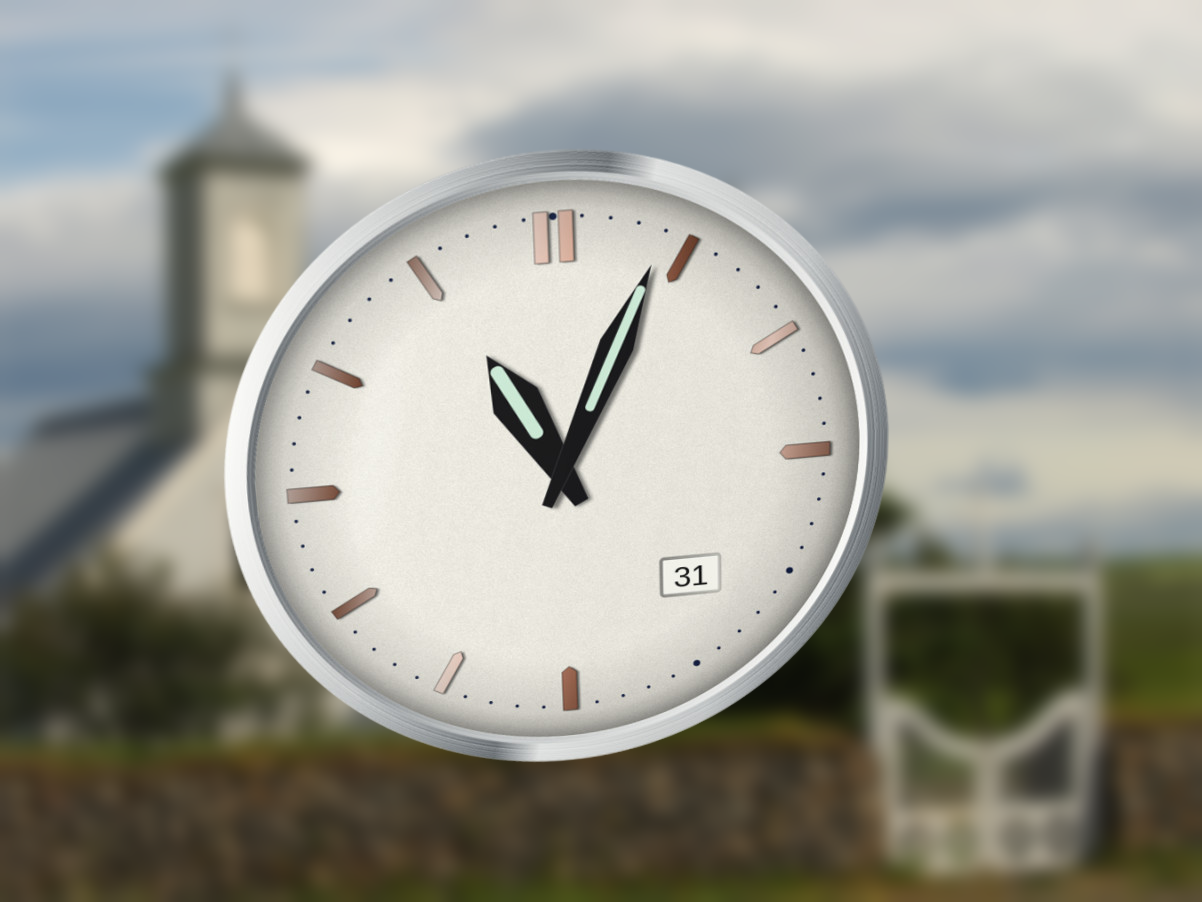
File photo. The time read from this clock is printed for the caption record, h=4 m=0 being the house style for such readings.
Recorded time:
h=11 m=4
